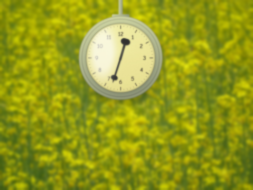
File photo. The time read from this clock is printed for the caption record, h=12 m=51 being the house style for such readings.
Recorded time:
h=12 m=33
